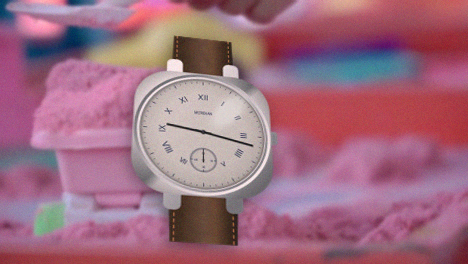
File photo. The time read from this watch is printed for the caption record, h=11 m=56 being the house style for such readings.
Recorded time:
h=9 m=17
